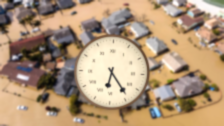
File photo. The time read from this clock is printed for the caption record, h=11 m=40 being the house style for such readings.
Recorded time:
h=6 m=24
